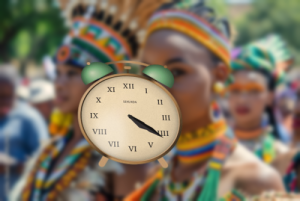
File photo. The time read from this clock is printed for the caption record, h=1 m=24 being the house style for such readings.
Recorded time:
h=4 m=21
